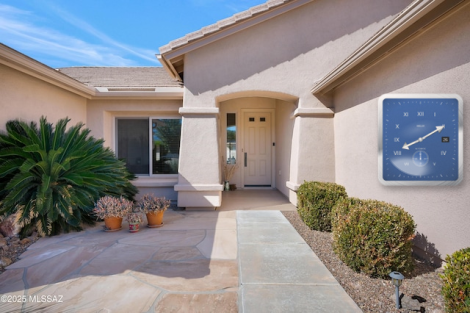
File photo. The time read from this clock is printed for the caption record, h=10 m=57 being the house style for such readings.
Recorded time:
h=8 m=10
